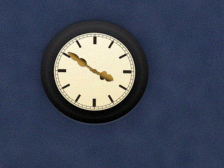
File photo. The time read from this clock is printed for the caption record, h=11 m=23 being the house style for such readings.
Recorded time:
h=3 m=51
